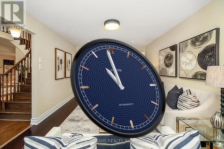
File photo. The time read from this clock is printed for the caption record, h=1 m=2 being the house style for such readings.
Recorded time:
h=10 m=59
